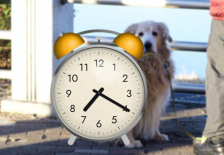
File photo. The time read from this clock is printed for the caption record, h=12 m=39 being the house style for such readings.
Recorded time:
h=7 m=20
